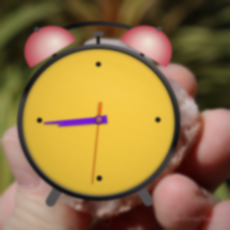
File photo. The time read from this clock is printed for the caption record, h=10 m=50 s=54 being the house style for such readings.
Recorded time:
h=8 m=44 s=31
